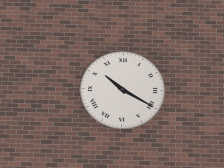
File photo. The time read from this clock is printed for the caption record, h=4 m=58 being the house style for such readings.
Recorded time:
h=10 m=20
